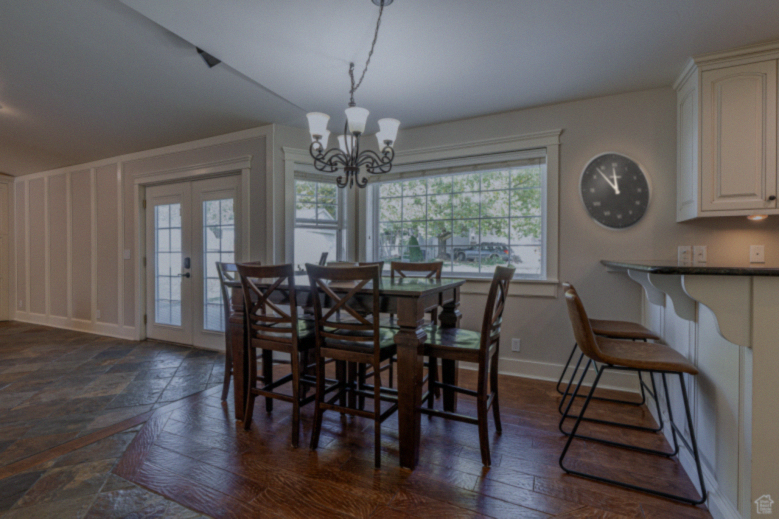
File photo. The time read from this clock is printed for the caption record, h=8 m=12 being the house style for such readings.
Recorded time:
h=11 m=53
